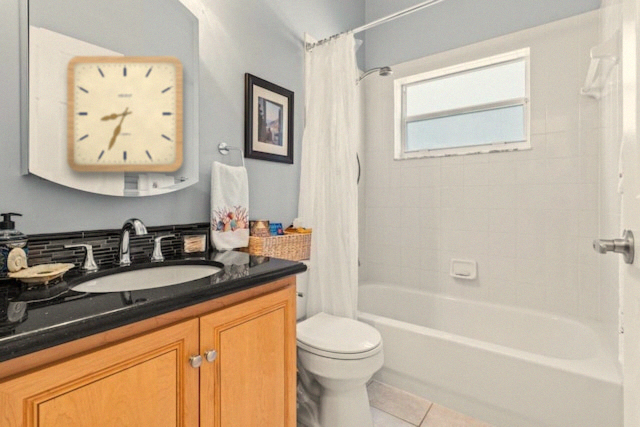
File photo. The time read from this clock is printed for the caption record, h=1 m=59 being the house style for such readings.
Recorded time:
h=8 m=34
